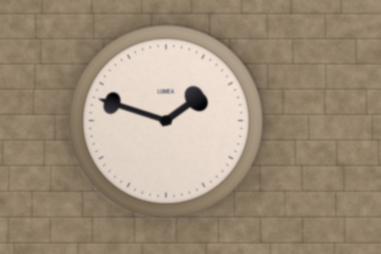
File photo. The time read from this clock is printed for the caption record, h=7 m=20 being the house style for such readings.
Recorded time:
h=1 m=48
